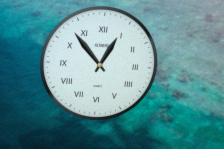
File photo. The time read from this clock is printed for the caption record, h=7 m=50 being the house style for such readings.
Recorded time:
h=12 m=53
